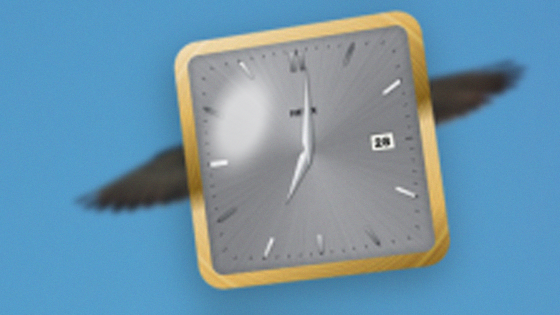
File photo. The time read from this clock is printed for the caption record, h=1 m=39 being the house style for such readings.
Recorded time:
h=7 m=1
